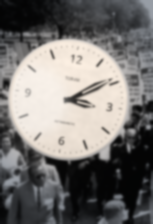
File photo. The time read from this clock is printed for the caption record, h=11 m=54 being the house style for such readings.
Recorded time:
h=3 m=9
